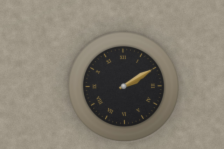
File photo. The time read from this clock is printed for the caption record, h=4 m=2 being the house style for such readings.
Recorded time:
h=2 m=10
